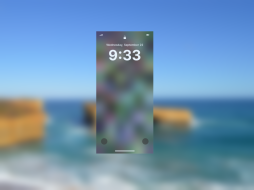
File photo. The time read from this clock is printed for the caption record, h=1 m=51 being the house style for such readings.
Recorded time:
h=9 m=33
